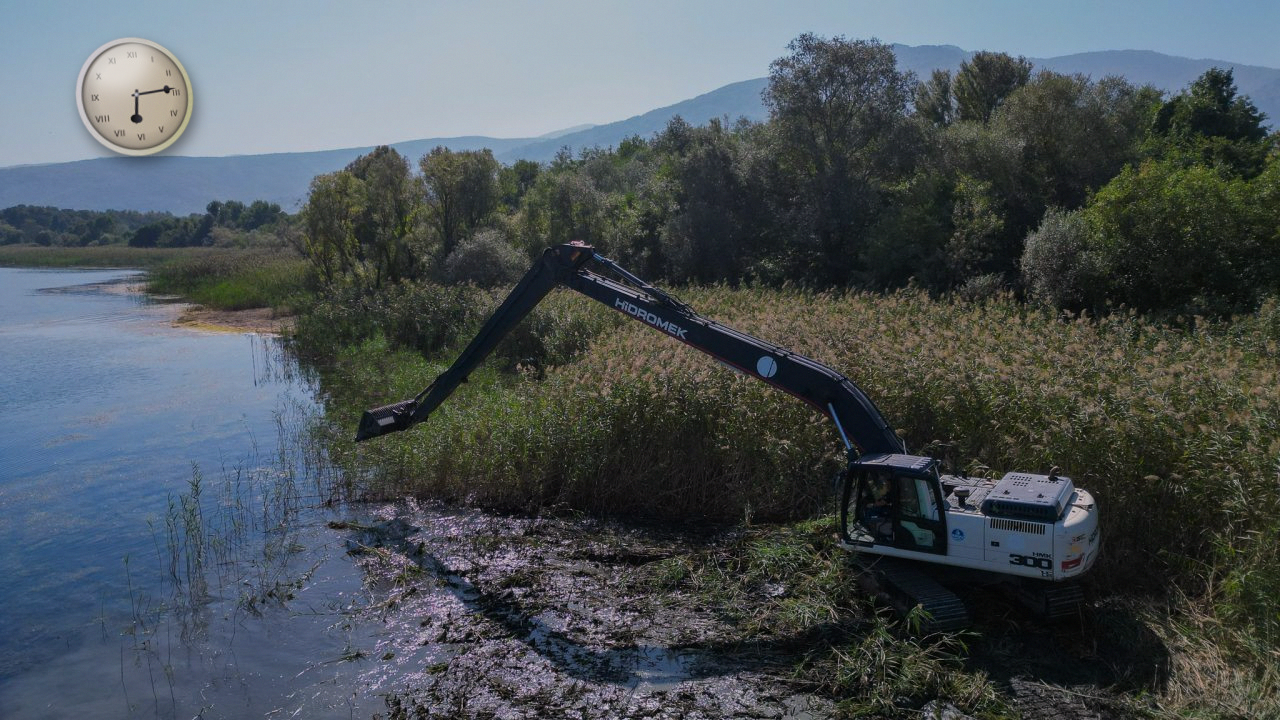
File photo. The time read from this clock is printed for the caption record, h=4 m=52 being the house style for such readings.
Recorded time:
h=6 m=14
